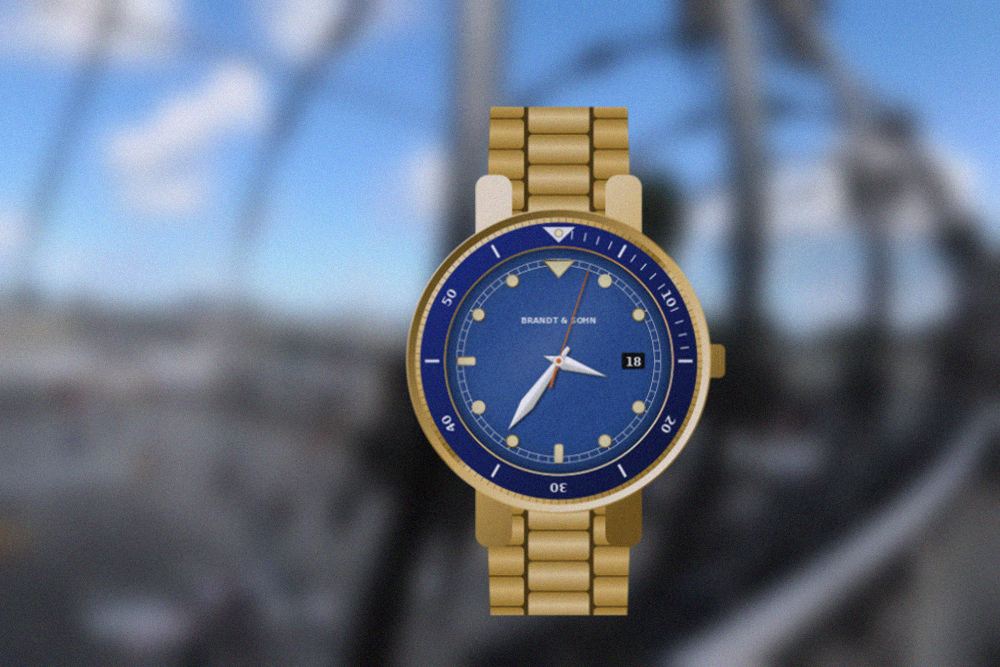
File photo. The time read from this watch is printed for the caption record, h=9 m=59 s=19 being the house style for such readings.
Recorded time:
h=3 m=36 s=3
